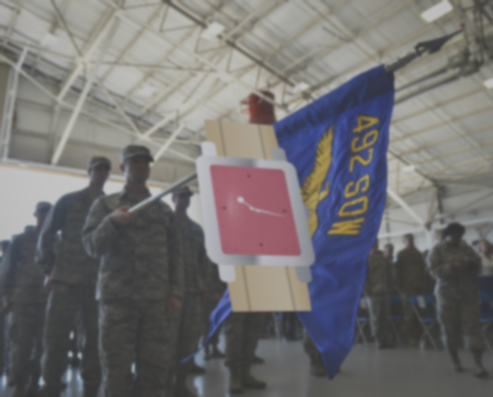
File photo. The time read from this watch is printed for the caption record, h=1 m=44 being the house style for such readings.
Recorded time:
h=10 m=17
